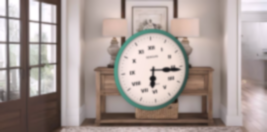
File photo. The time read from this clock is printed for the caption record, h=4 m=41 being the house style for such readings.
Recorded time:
h=6 m=16
